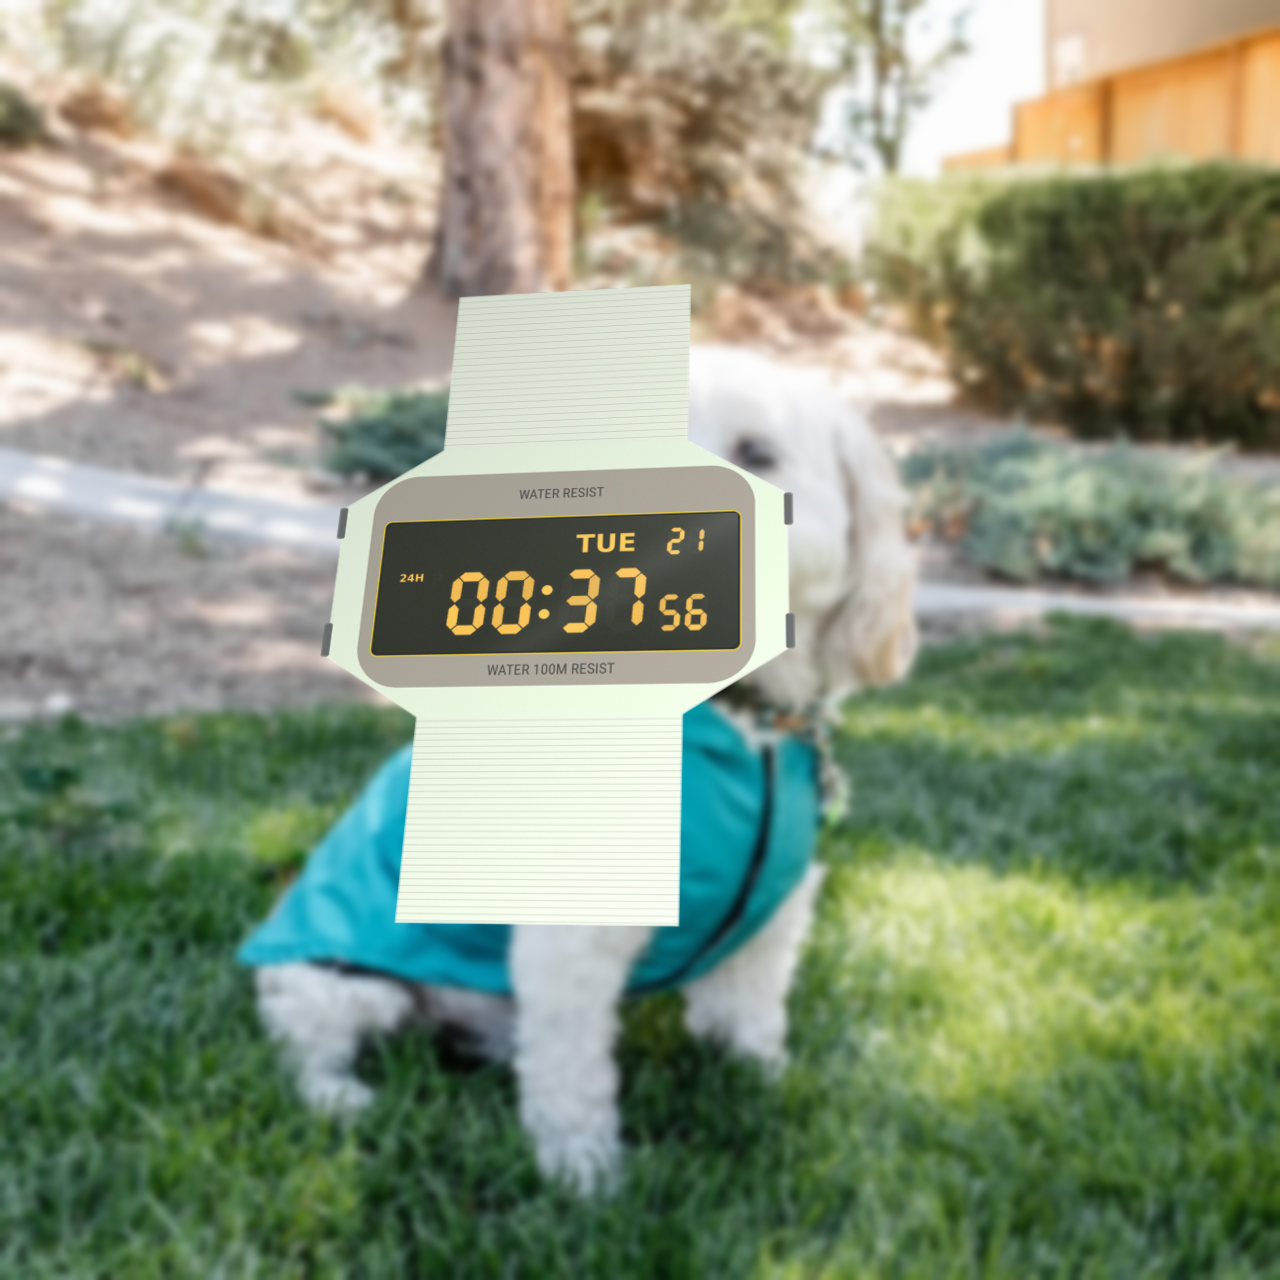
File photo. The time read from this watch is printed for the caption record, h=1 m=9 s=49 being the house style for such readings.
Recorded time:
h=0 m=37 s=56
